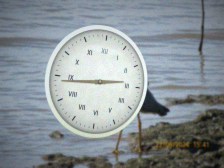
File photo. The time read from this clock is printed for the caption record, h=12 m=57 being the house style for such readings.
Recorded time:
h=2 m=44
